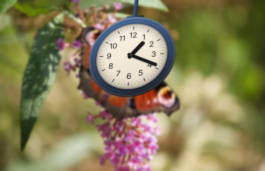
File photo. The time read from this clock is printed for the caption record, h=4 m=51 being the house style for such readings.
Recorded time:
h=1 m=19
